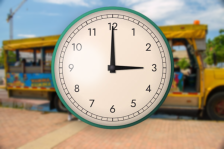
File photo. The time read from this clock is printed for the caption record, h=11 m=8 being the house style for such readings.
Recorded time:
h=3 m=0
